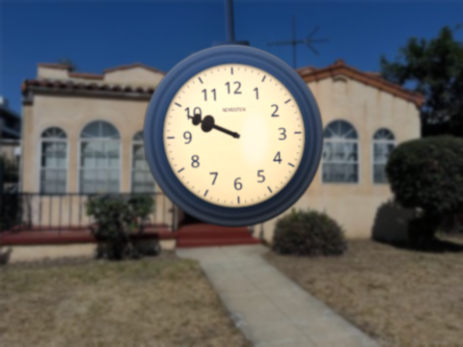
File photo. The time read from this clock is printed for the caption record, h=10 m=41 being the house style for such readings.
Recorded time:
h=9 m=49
